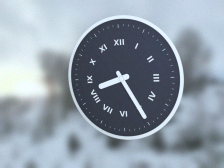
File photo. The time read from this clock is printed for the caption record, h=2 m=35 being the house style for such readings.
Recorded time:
h=8 m=25
